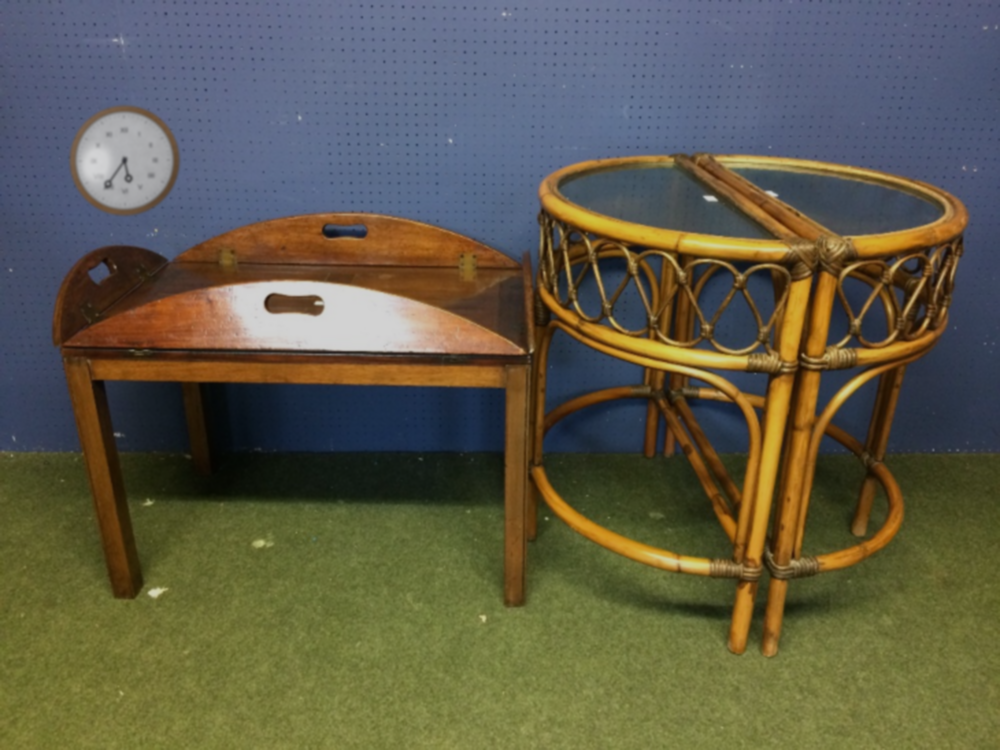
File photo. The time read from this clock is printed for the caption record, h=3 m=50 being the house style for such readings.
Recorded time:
h=5 m=36
